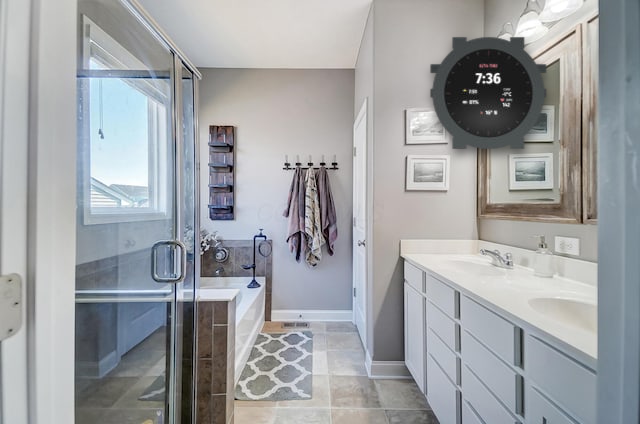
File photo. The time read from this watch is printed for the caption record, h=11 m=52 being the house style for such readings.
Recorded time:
h=7 m=36
